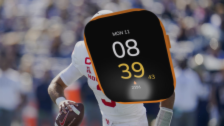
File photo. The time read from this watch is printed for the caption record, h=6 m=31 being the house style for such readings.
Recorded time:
h=8 m=39
